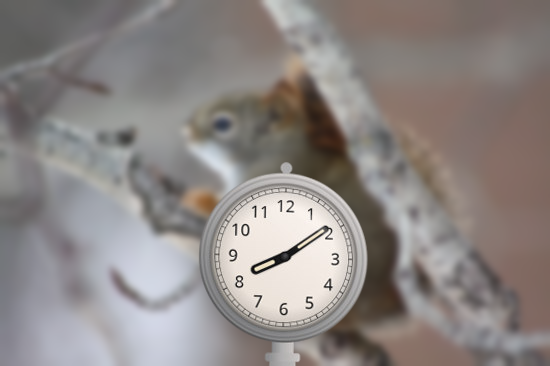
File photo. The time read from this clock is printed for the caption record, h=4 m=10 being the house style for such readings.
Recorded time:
h=8 m=9
